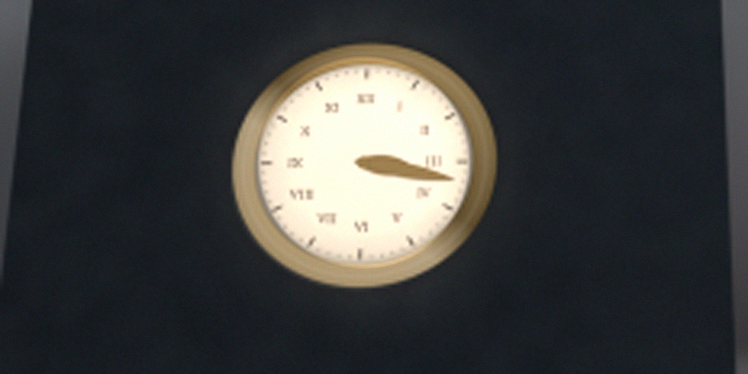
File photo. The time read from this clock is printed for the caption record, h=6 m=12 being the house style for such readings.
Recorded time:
h=3 m=17
